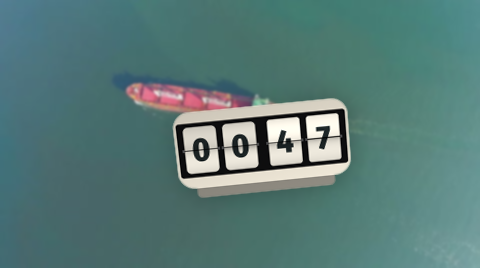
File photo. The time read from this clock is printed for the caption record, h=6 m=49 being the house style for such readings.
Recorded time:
h=0 m=47
